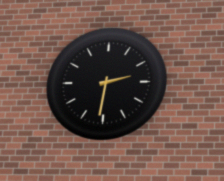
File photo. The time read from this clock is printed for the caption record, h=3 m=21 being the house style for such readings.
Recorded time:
h=2 m=31
